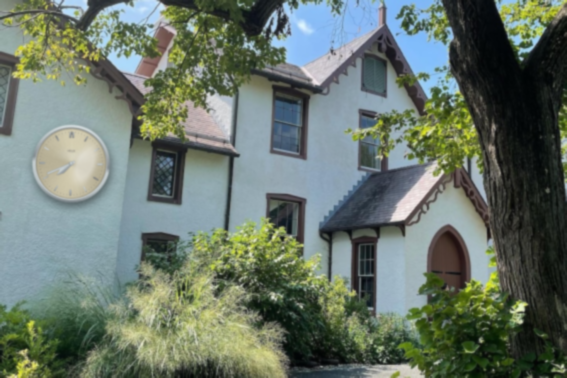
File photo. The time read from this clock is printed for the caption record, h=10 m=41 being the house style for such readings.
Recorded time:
h=7 m=41
